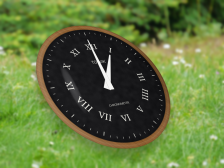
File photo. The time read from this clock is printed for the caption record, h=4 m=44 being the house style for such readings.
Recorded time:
h=1 m=0
